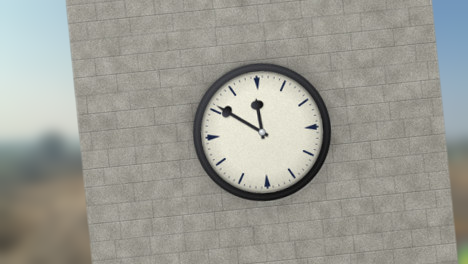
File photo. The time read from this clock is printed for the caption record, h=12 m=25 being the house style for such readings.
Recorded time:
h=11 m=51
